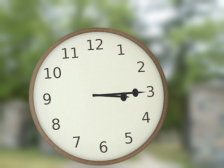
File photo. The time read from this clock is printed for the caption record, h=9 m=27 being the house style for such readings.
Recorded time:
h=3 m=15
